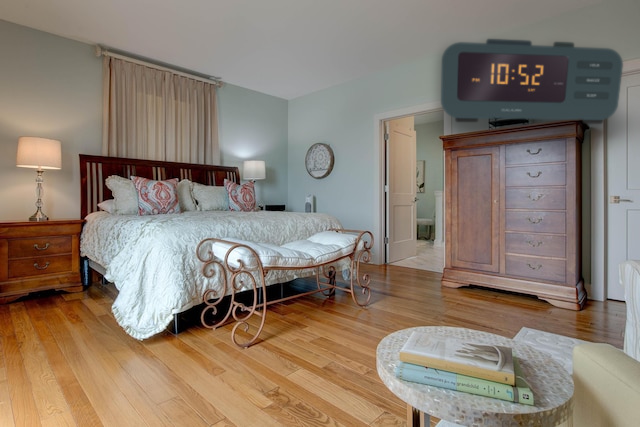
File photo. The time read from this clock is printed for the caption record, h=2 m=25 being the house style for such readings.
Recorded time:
h=10 m=52
